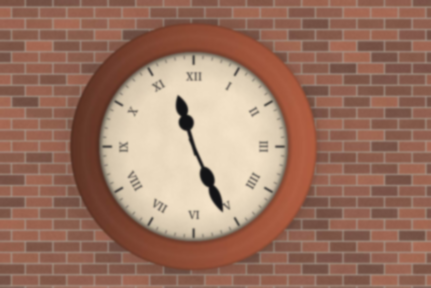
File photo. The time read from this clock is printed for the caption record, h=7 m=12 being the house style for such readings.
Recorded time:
h=11 m=26
